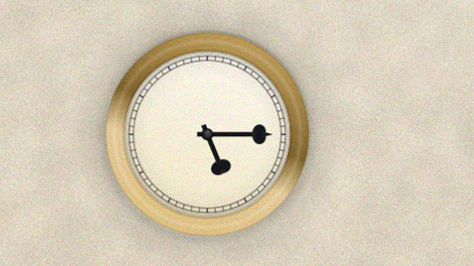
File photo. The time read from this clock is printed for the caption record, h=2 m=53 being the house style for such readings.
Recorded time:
h=5 m=15
